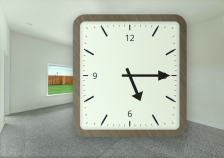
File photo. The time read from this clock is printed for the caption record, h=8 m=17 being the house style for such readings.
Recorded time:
h=5 m=15
